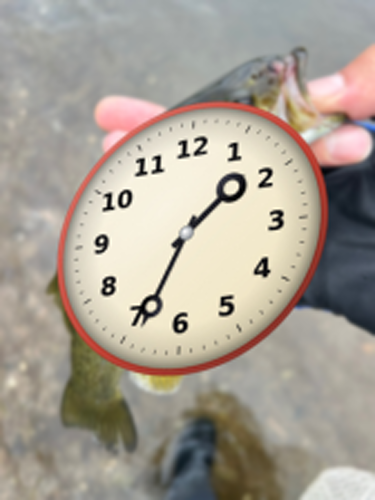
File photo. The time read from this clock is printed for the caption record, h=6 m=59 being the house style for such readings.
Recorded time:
h=1 m=34
